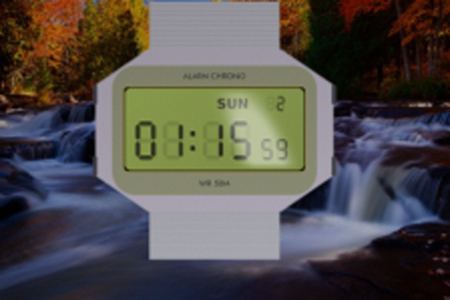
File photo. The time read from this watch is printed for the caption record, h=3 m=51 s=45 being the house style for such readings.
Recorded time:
h=1 m=15 s=59
